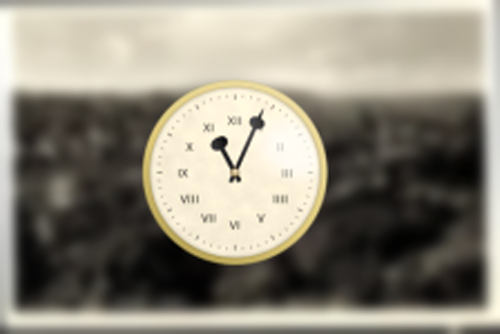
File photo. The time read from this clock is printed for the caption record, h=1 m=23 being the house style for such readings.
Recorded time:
h=11 m=4
